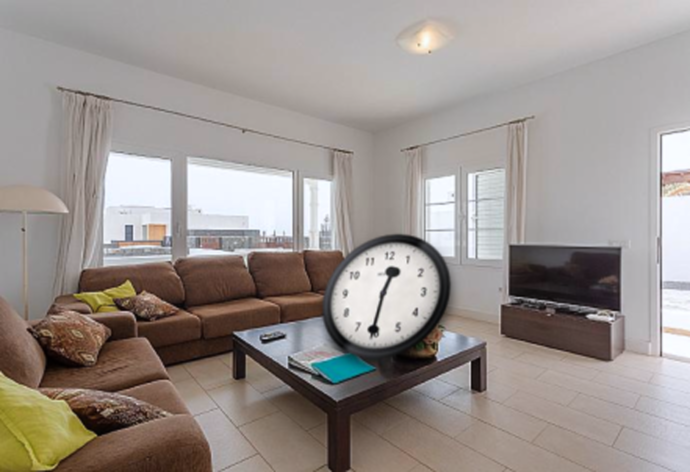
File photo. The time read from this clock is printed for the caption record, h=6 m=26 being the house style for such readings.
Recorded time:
h=12 m=31
